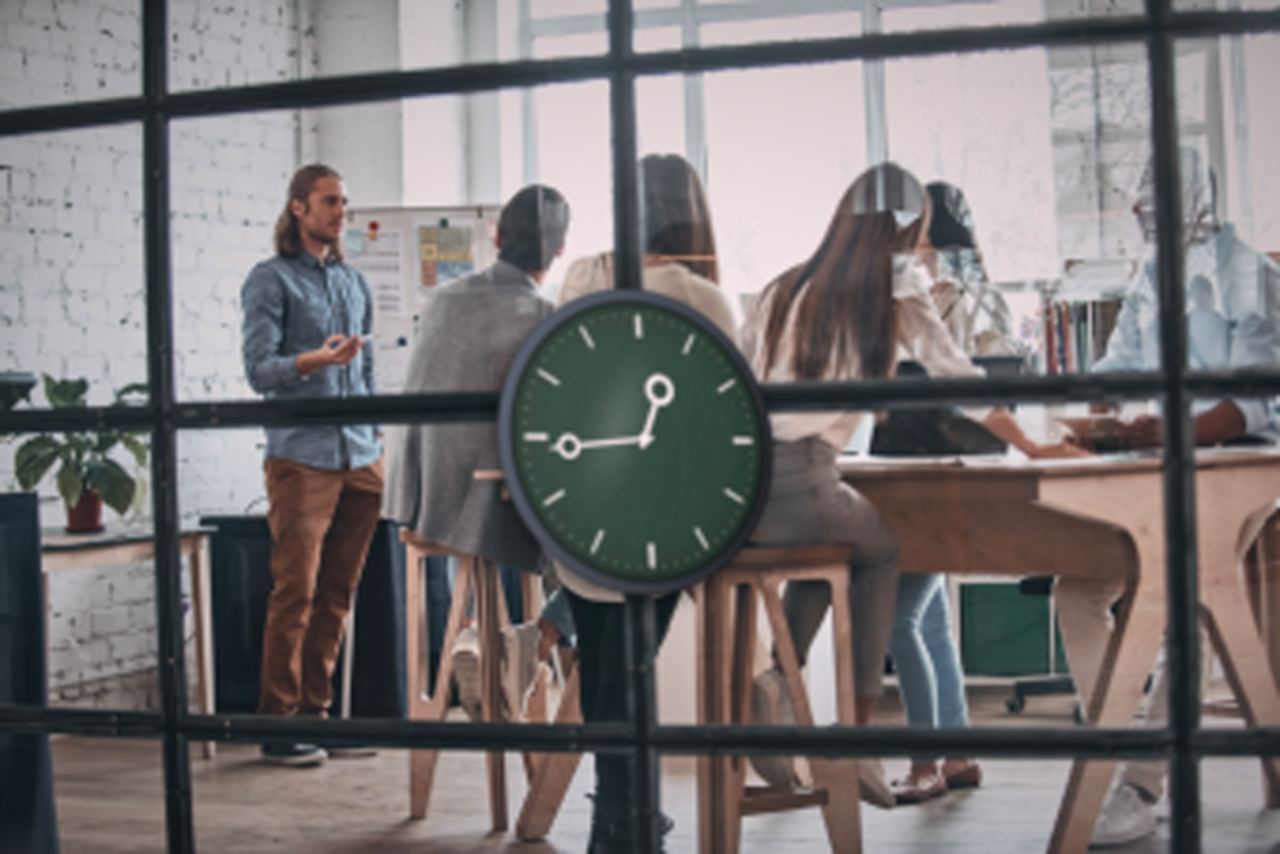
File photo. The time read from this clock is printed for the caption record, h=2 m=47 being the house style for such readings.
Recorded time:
h=12 m=44
